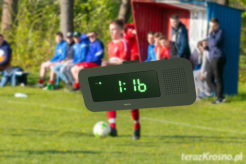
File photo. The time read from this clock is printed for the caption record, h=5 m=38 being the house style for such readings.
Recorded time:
h=1 m=16
